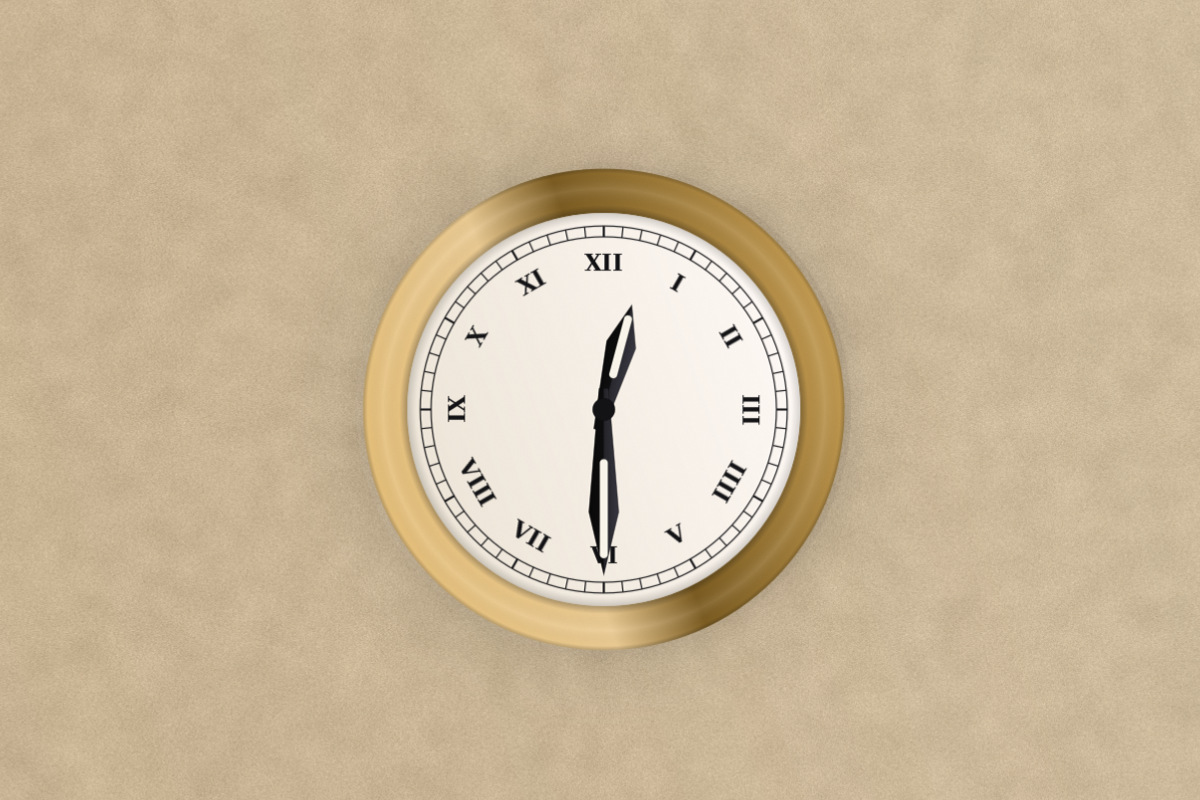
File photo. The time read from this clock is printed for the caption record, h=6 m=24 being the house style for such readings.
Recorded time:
h=12 m=30
